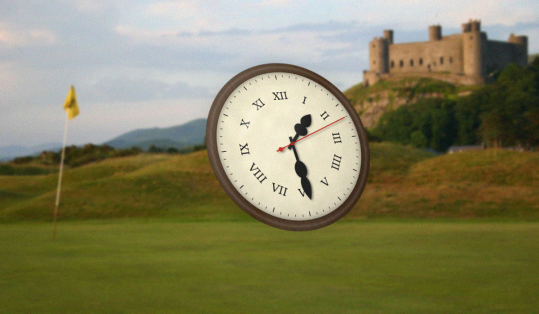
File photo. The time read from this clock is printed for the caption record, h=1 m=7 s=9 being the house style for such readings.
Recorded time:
h=1 m=29 s=12
